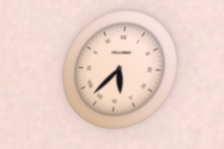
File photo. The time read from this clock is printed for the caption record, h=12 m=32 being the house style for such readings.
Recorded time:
h=5 m=37
